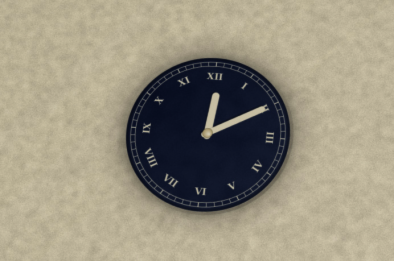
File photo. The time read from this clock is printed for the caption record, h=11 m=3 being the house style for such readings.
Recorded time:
h=12 m=10
